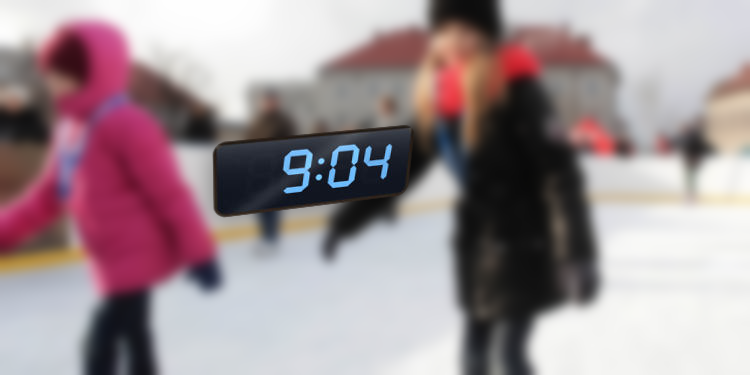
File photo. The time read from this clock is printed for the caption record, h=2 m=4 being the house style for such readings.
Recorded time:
h=9 m=4
